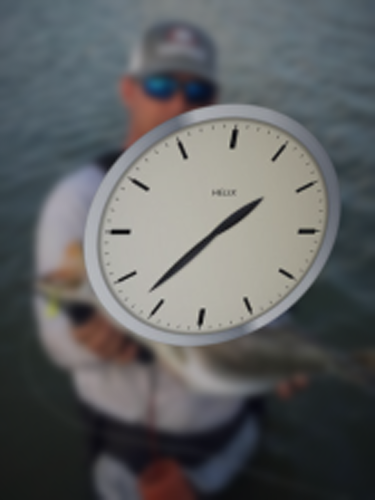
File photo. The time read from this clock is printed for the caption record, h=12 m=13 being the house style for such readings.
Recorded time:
h=1 m=37
